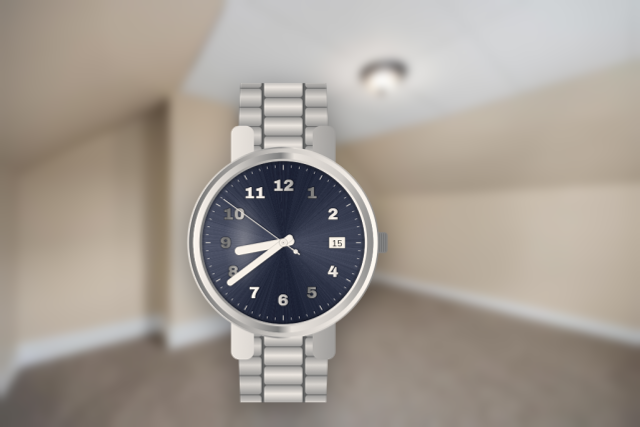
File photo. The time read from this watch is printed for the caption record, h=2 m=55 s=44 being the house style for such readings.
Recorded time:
h=8 m=38 s=51
